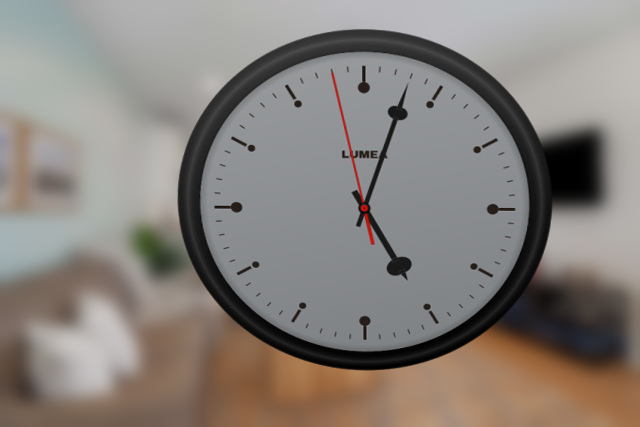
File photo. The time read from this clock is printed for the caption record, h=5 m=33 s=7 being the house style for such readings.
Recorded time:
h=5 m=2 s=58
